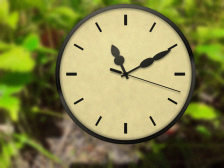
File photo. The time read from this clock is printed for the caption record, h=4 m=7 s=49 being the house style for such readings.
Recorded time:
h=11 m=10 s=18
